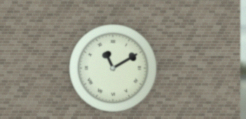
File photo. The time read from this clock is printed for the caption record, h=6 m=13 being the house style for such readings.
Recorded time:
h=11 m=10
